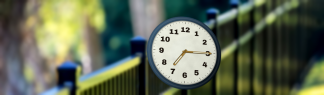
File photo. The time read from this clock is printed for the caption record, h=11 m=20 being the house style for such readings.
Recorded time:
h=7 m=15
